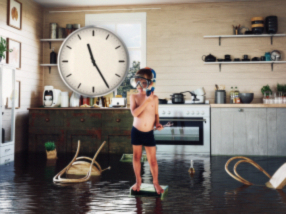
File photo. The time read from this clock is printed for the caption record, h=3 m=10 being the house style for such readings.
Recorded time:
h=11 m=25
